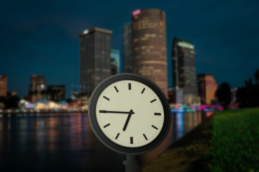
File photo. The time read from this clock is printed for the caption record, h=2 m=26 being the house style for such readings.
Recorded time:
h=6 m=45
